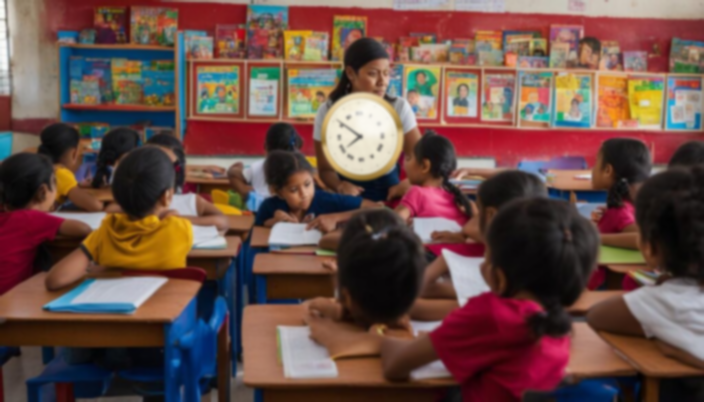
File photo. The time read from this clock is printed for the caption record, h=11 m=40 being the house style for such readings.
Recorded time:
h=7 m=51
